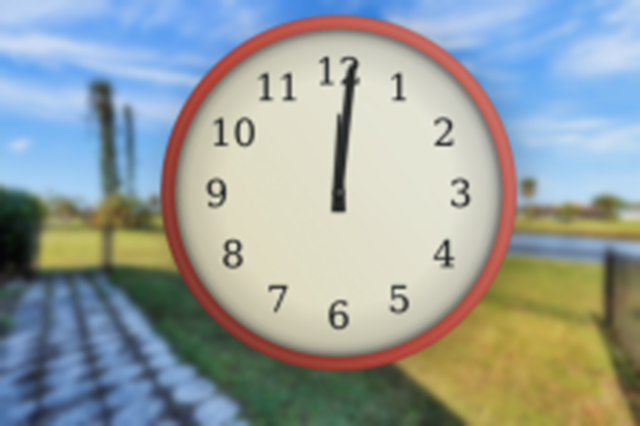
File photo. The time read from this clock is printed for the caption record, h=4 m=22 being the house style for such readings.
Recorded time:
h=12 m=1
